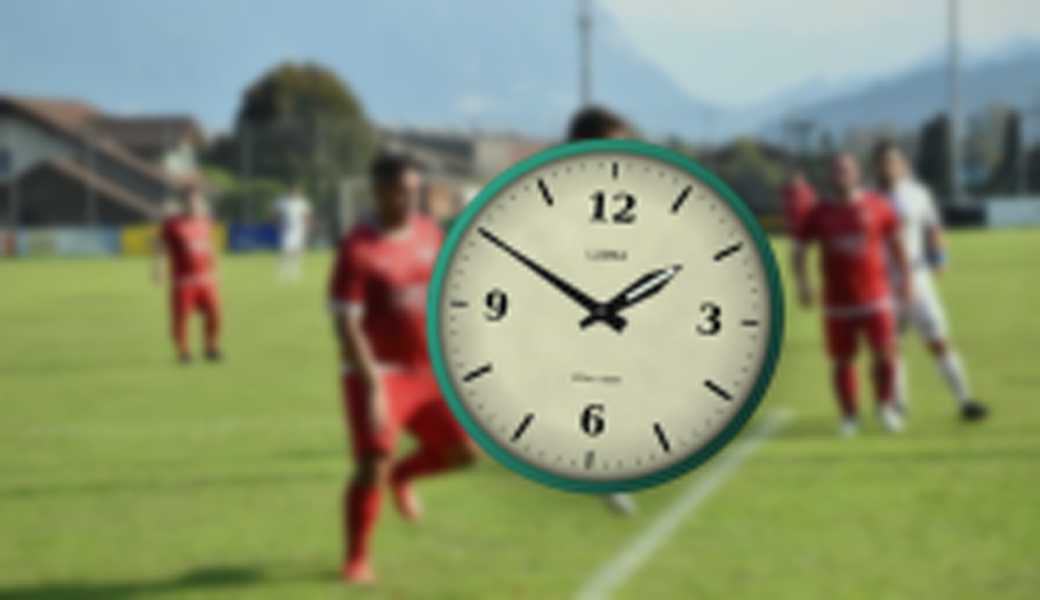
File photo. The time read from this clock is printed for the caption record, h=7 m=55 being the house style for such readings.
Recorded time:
h=1 m=50
